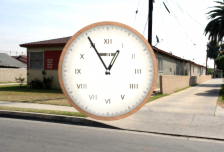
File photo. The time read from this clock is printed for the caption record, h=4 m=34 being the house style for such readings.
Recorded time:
h=12 m=55
